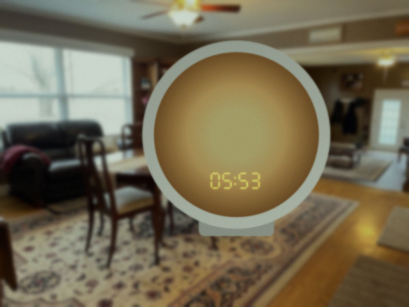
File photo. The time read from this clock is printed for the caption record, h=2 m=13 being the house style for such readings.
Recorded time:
h=5 m=53
